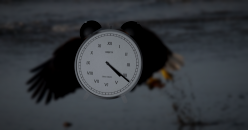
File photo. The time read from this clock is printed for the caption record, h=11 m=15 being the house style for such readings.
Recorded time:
h=4 m=21
